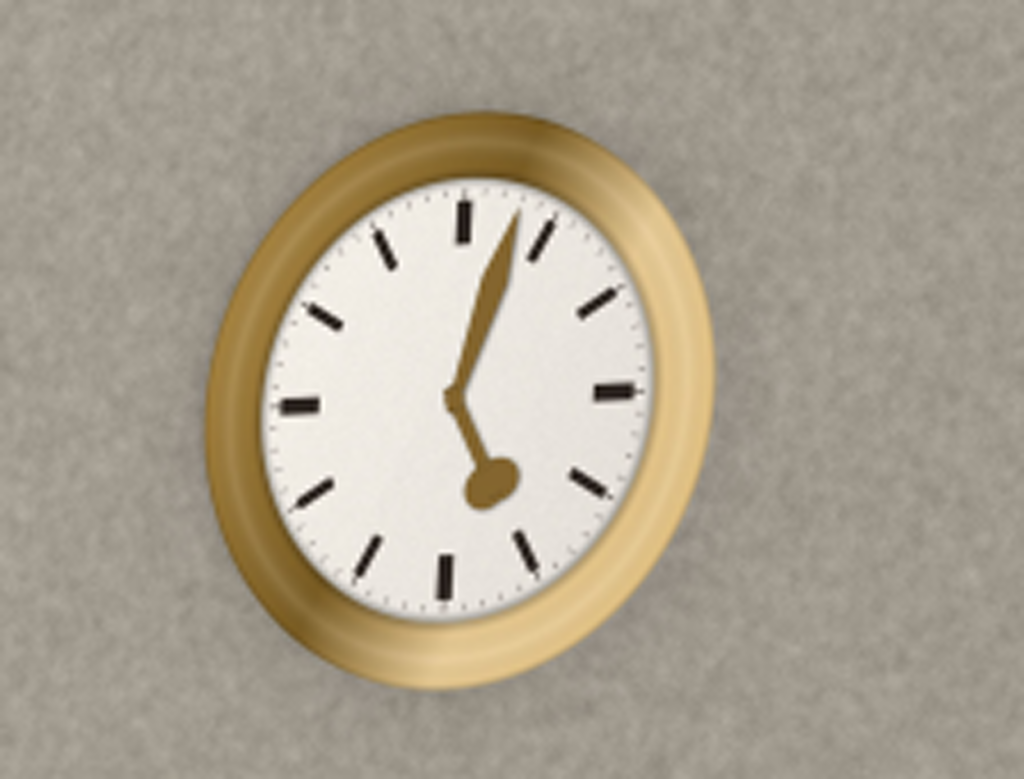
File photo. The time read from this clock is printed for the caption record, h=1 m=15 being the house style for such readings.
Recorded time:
h=5 m=3
